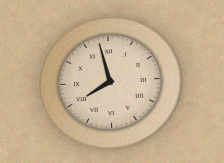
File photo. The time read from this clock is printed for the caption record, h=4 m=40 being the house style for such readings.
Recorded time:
h=7 m=58
